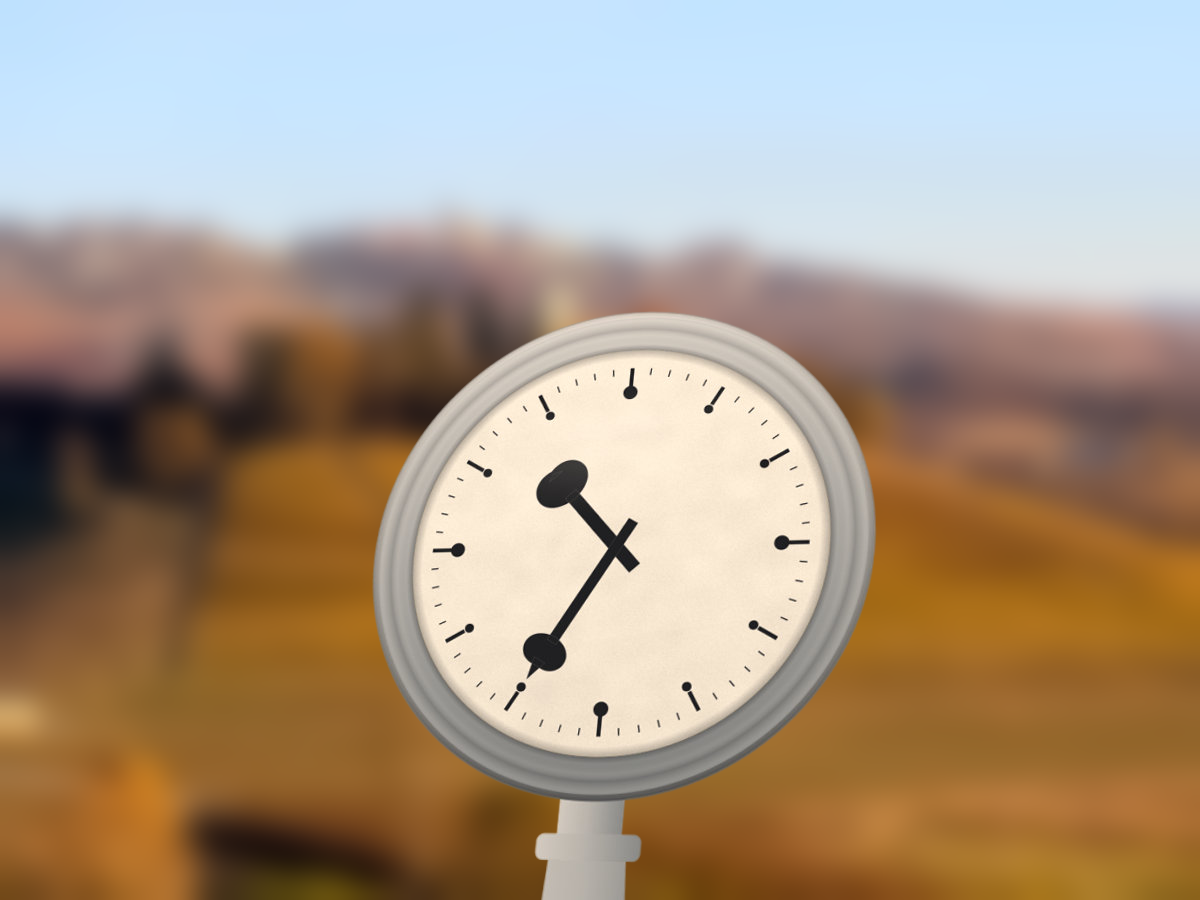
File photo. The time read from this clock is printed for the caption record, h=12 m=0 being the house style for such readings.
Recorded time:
h=10 m=35
